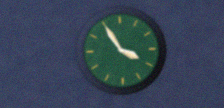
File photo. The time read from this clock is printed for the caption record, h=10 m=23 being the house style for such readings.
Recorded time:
h=3 m=55
